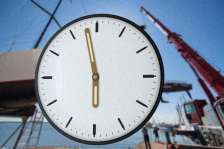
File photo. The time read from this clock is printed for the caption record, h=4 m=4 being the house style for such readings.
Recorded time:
h=5 m=58
